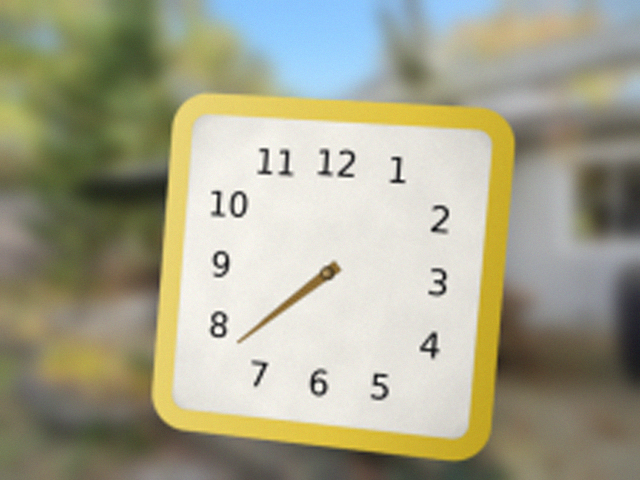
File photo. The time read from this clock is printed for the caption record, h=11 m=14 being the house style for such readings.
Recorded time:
h=7 m=38
